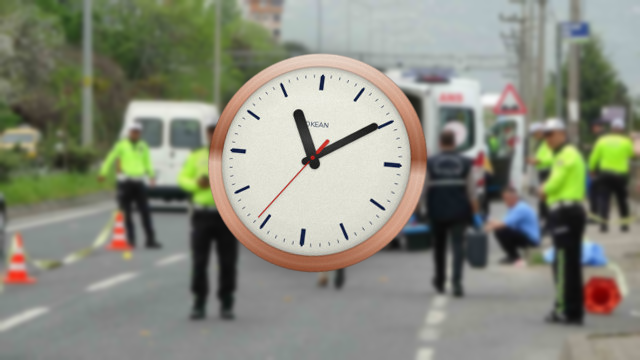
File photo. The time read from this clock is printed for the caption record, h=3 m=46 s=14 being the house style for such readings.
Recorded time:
h=11 m=9 s=36
